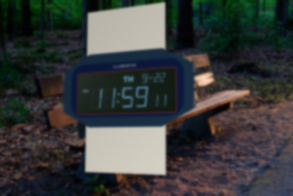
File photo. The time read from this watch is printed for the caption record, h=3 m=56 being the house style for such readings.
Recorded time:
h=11 m=59
